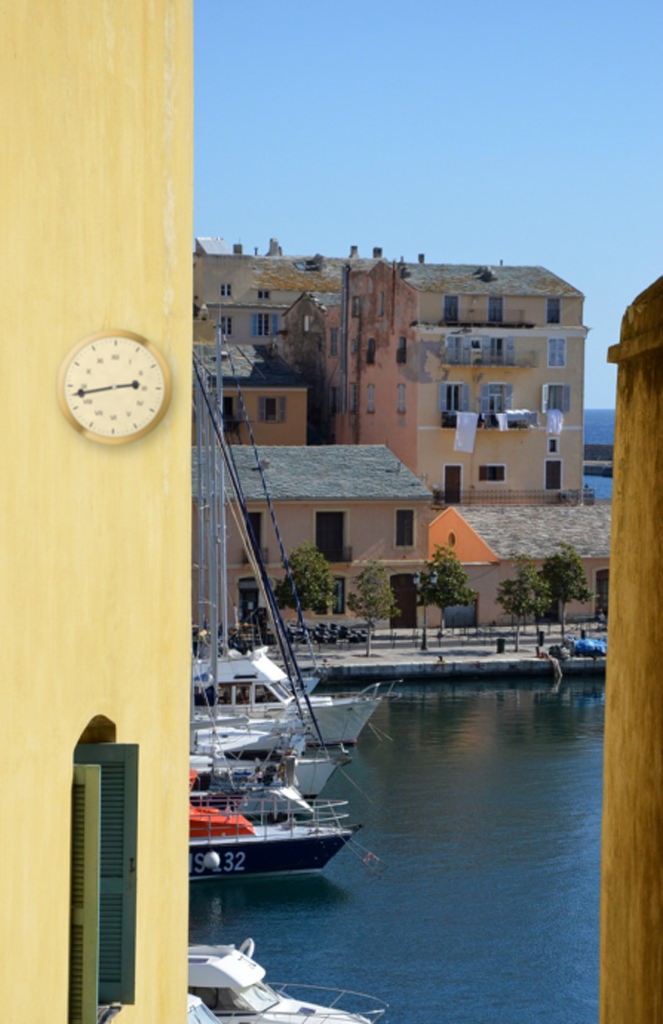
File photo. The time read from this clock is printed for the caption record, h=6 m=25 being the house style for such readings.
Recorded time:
h=2 m=43
